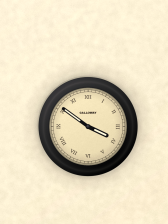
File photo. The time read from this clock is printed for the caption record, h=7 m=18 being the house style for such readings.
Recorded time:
h=3 m=51
